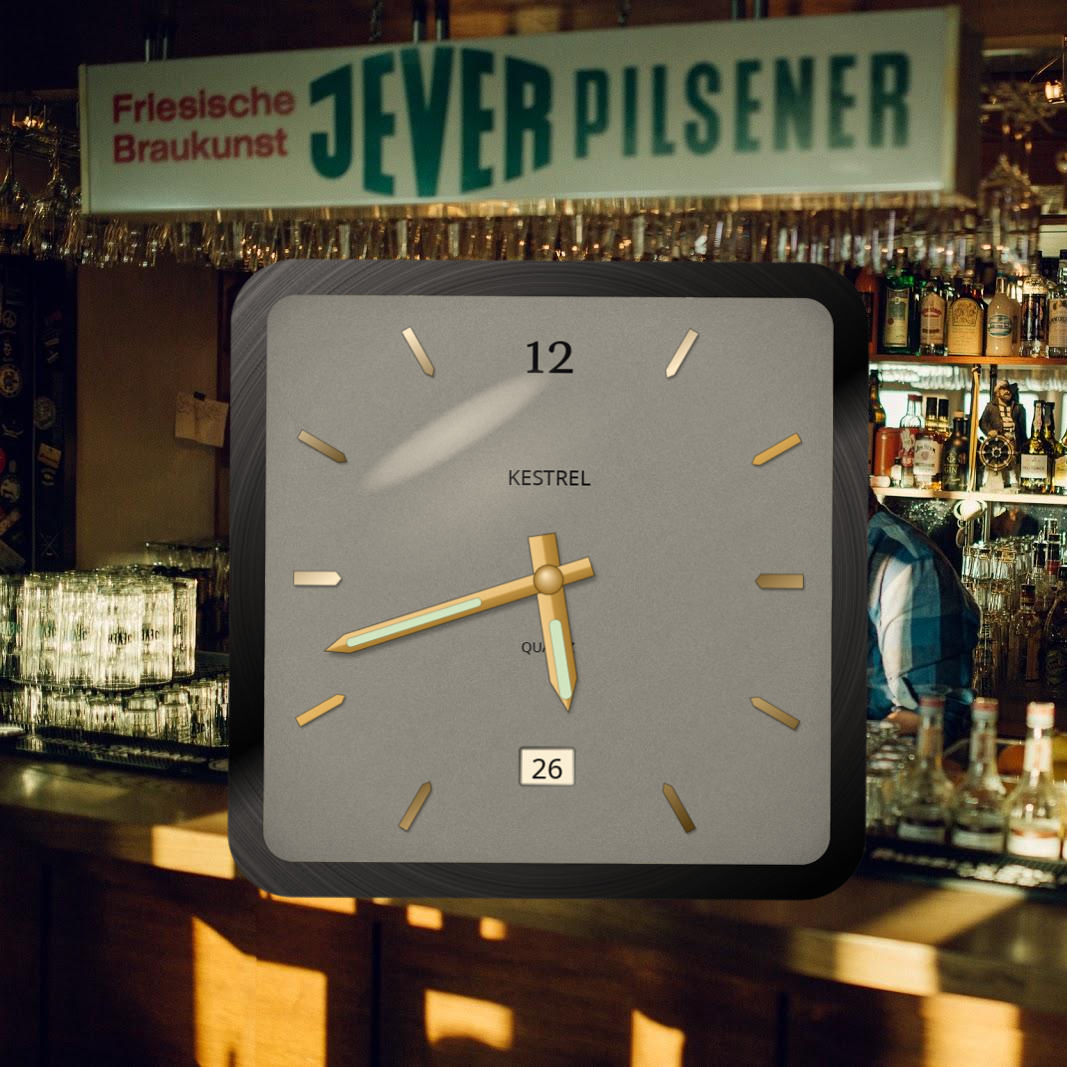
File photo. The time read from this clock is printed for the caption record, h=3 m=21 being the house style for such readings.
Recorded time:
h=5 m=42
